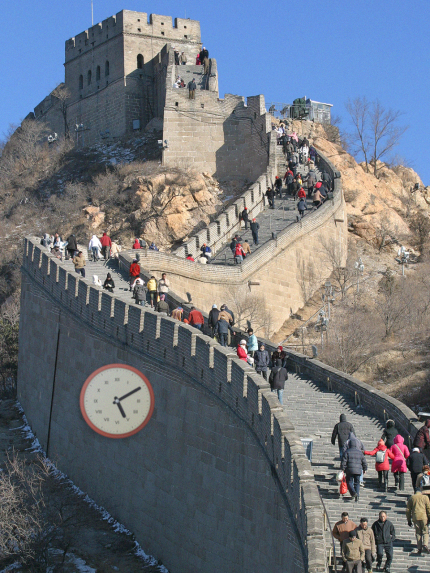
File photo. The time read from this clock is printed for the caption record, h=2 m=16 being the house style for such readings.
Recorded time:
h=5 m=10
